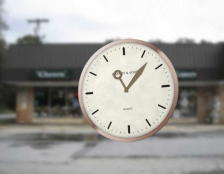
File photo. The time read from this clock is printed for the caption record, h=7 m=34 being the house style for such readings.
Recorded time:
h=11 m=7
